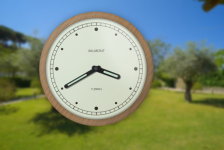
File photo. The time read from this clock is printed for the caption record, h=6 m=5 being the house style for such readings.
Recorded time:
h=3 m=40
